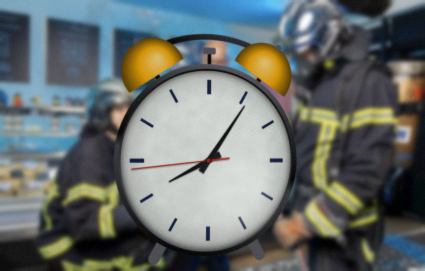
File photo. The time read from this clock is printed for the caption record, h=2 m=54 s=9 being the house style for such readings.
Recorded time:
h=8 m=5 s=44
